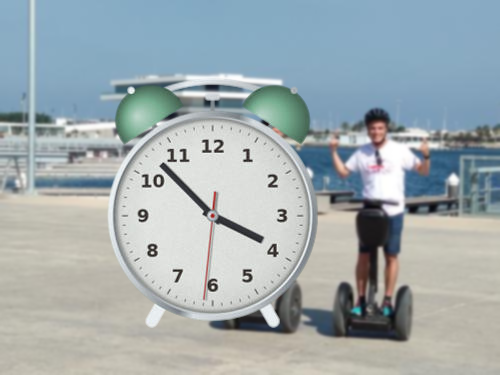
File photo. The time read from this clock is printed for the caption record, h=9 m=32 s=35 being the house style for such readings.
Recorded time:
h=3 m=52 s=31
